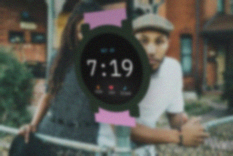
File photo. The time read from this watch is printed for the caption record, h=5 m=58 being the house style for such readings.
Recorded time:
h=7 m=19
